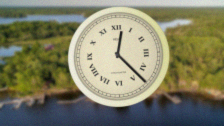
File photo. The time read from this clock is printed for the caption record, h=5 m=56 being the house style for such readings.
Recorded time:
h=12 m=23
